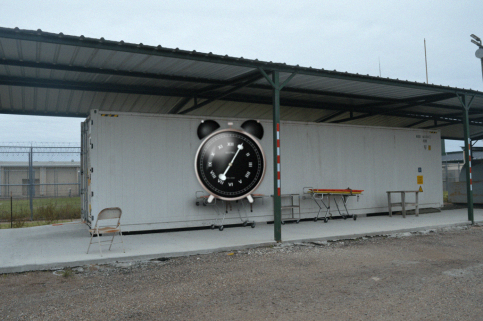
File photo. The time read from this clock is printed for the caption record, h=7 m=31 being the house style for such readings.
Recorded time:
h=7 m=5
